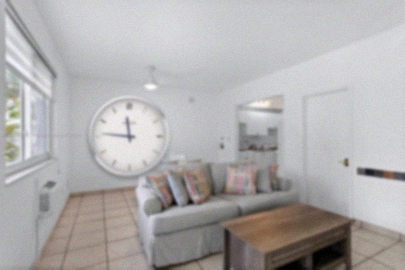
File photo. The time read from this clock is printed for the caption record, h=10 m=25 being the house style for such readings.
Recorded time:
h=11 m=46
